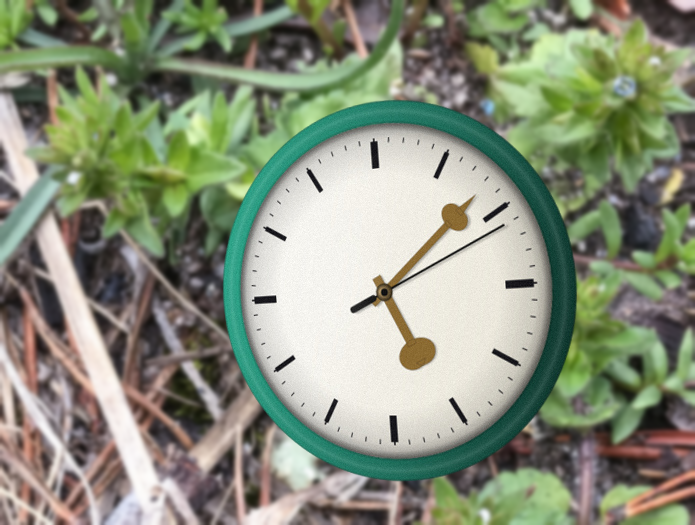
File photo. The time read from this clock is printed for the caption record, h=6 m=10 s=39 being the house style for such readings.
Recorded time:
h=5 m=8 s=11
